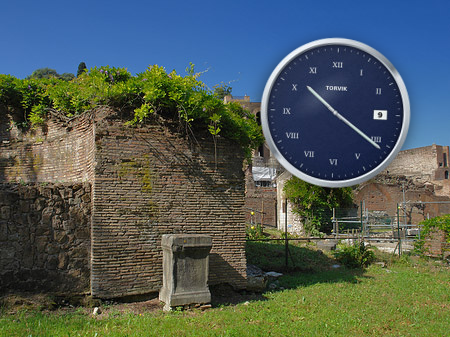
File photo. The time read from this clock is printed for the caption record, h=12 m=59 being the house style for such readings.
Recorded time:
h=10 m=21
